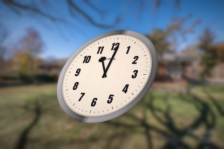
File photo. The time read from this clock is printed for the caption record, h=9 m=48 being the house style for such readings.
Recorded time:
h=11 m=1
